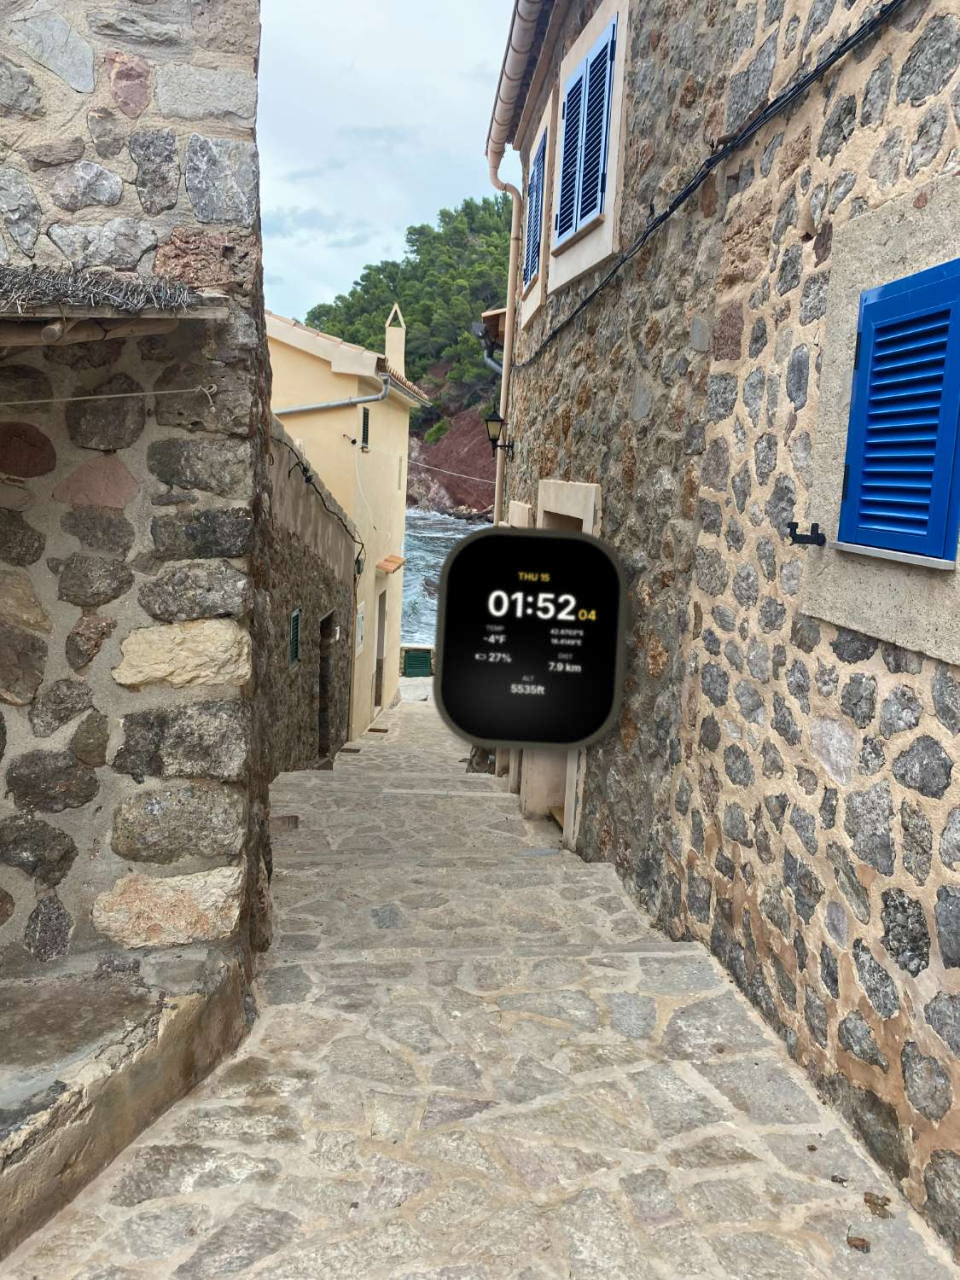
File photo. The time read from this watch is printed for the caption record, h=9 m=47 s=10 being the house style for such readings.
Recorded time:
h=1 m=52 s=4
